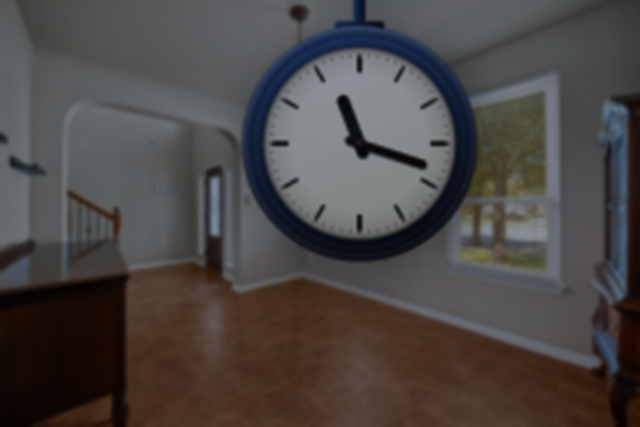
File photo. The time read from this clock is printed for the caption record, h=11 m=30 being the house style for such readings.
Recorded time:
h=11 m=18
